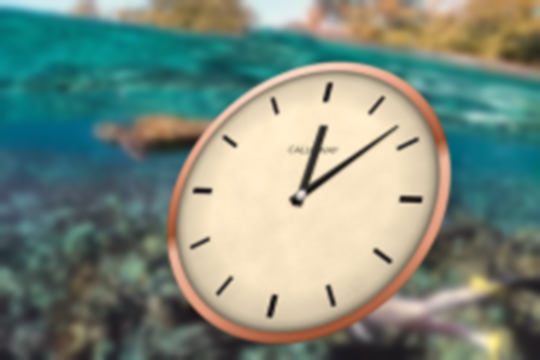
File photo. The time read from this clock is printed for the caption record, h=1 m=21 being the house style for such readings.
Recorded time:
h=12 m=8
